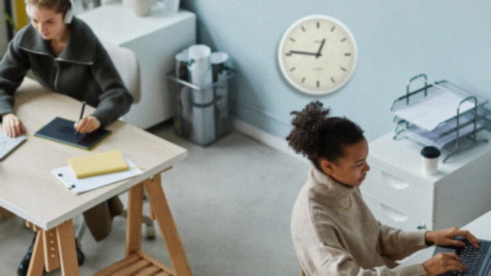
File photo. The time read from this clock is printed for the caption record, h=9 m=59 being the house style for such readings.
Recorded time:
h=12 m=46
